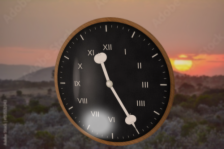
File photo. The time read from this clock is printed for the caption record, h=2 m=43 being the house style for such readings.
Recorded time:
h=11 m=25
